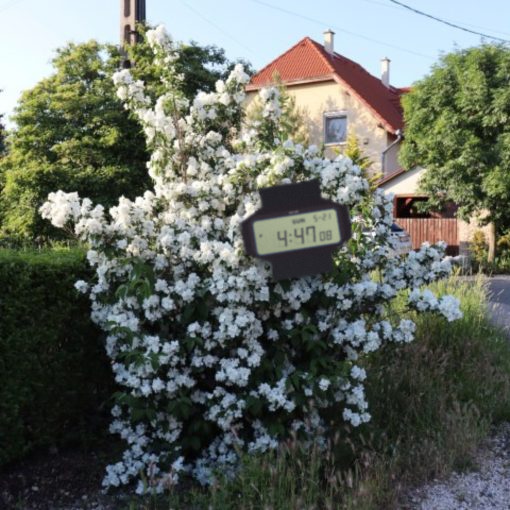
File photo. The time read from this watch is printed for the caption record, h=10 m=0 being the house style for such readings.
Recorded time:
h=4 m=47
